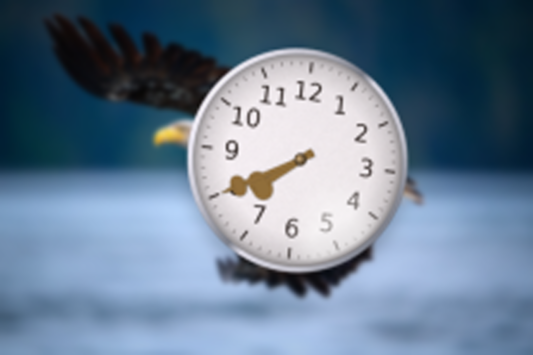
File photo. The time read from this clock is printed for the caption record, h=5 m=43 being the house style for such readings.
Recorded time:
h=7 m=40
